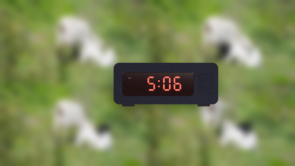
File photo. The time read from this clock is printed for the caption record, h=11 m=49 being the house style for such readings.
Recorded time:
h=5 m=6
